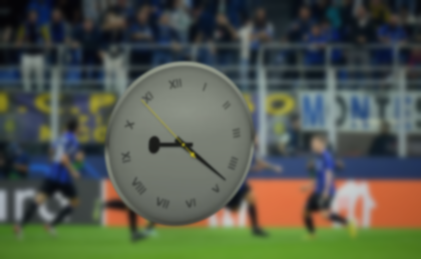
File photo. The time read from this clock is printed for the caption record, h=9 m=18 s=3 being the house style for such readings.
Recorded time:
h=9 m=22 s=54
